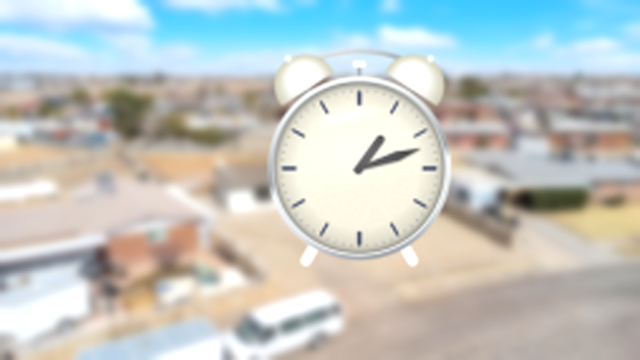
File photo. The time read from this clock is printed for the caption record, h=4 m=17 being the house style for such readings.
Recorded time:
h=1 m=12
